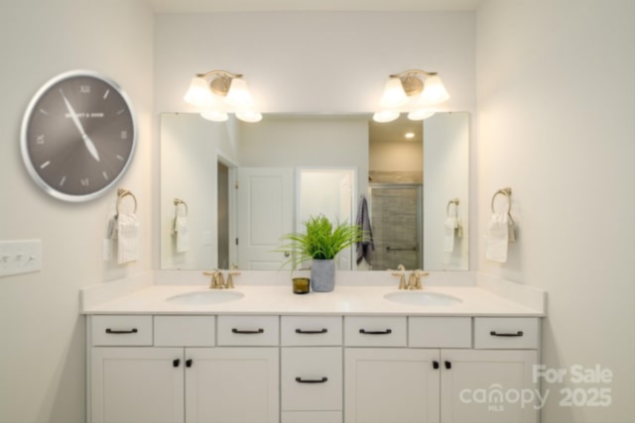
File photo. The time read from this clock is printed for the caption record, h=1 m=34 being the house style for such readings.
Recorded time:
h=4 m=55
